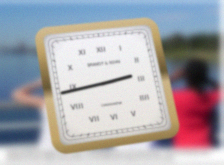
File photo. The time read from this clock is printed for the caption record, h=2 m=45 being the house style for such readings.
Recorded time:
h=2 m=44
